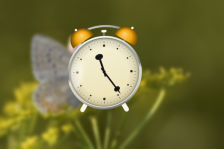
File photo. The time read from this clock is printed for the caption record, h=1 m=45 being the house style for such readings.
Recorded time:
h=11 m=24
